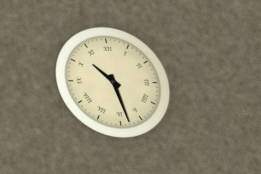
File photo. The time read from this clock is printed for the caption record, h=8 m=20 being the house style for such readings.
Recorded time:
h=10 m=28
